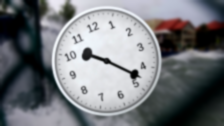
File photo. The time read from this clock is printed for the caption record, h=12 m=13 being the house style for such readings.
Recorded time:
h=10 m=23
